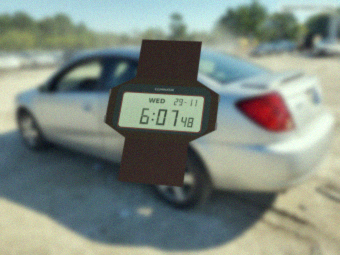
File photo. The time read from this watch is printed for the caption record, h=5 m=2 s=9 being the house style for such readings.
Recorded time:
h=6 m=7 s=48
